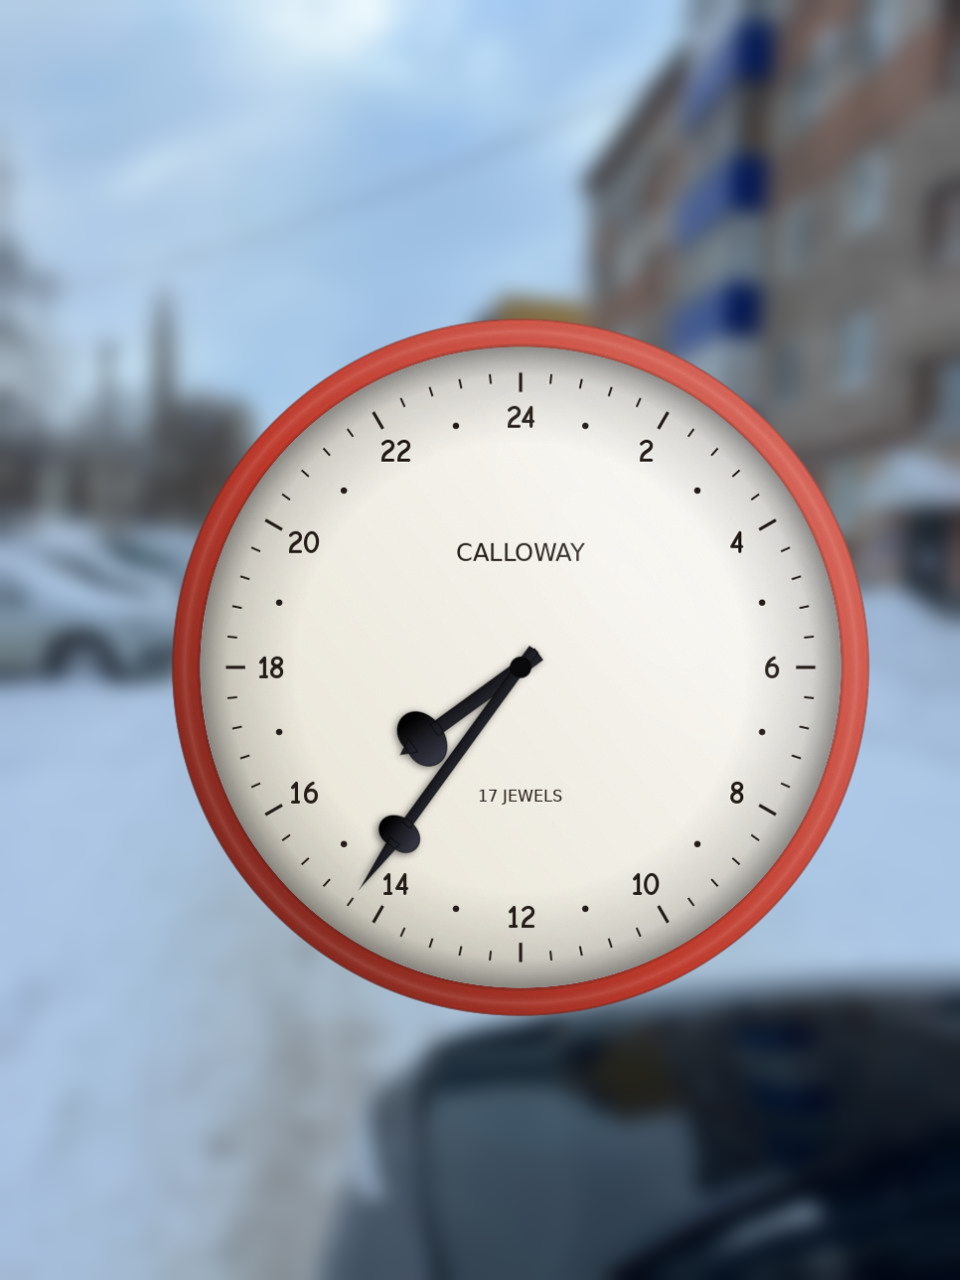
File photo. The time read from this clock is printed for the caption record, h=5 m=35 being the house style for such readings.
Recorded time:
h=15 m=36
